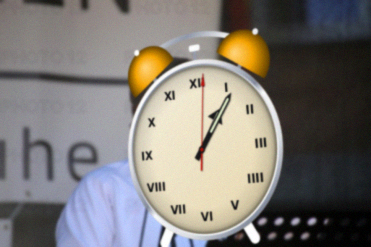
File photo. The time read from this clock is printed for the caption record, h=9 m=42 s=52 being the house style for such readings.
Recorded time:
h=1 m=6 s=1
